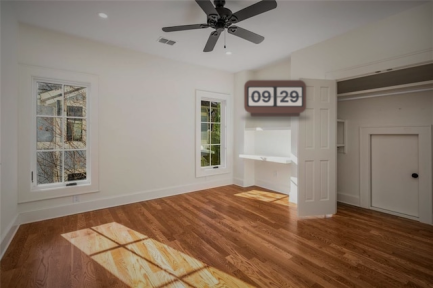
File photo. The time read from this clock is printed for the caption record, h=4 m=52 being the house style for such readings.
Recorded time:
h=9 m=29
